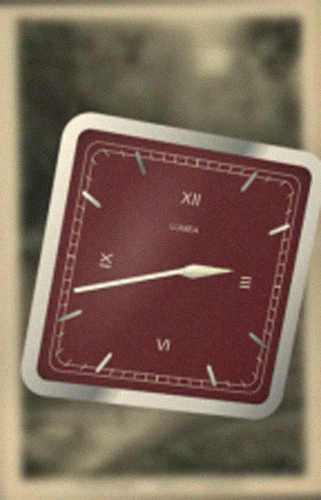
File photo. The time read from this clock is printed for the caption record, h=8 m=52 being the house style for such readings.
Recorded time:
h=2 m=42
